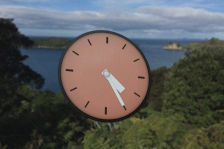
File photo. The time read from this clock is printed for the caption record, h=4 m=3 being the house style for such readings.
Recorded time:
h=4 m=25
